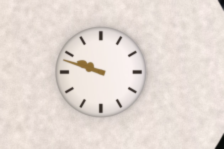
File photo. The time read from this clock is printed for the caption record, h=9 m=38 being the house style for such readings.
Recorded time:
h=9 m=48
